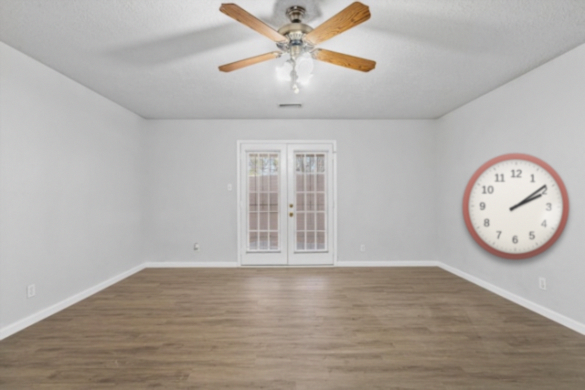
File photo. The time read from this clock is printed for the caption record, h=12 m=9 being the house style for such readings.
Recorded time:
h=2 m=9
